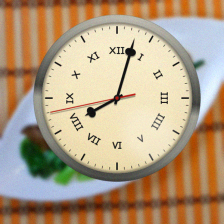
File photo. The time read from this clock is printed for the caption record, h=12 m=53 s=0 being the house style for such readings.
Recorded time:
h=8 m=2 s=43
